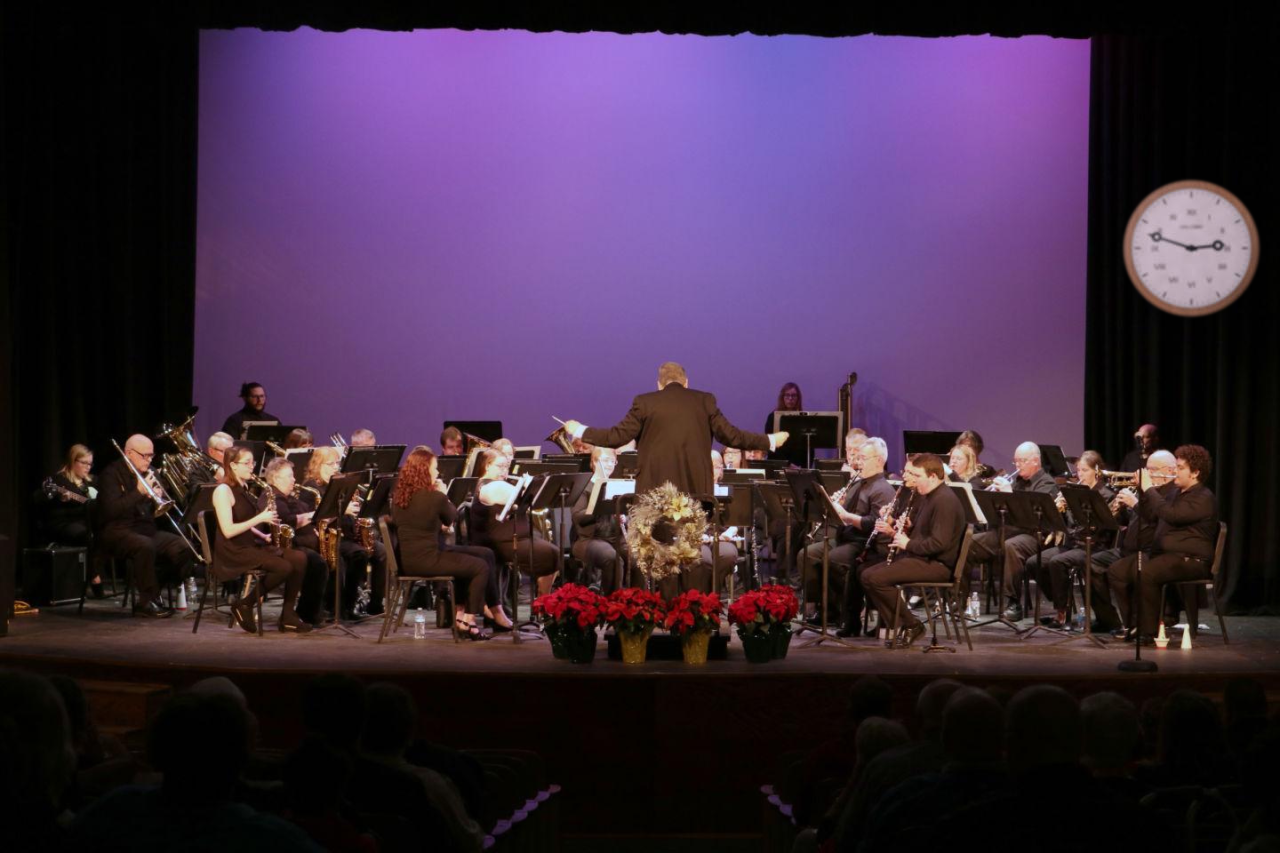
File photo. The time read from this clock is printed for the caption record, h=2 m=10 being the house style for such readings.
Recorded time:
h=2 m=48
